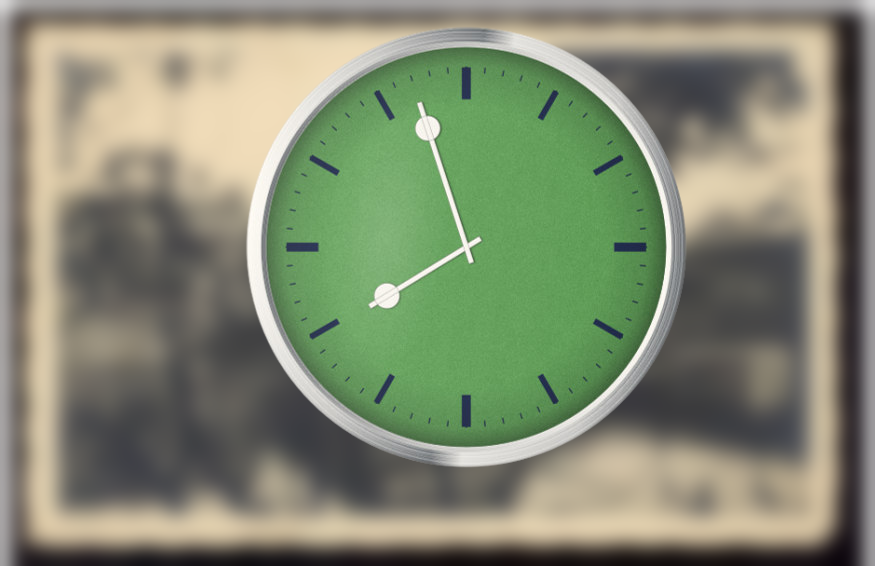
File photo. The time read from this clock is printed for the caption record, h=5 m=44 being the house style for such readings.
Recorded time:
h=7 m=57
